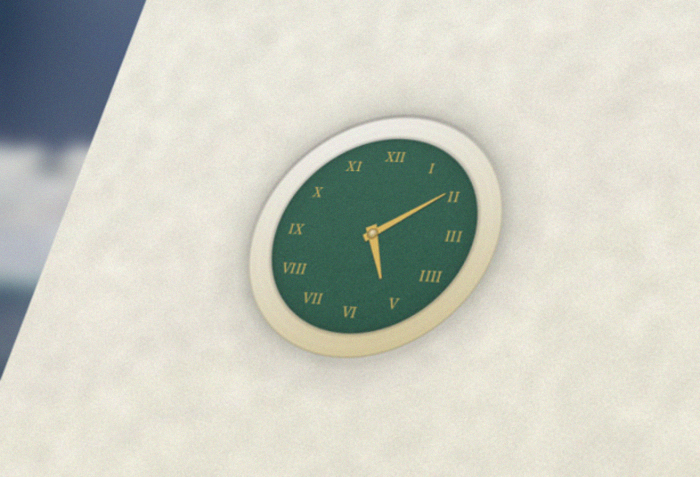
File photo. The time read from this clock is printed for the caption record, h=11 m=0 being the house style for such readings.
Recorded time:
h=5 m=9
